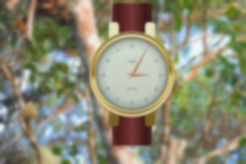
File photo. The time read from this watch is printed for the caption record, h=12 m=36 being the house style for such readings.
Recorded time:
h=3 m=5
